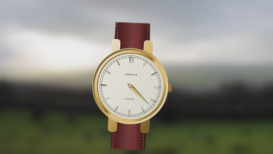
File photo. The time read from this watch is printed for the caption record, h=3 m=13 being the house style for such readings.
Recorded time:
h=4 m=22
